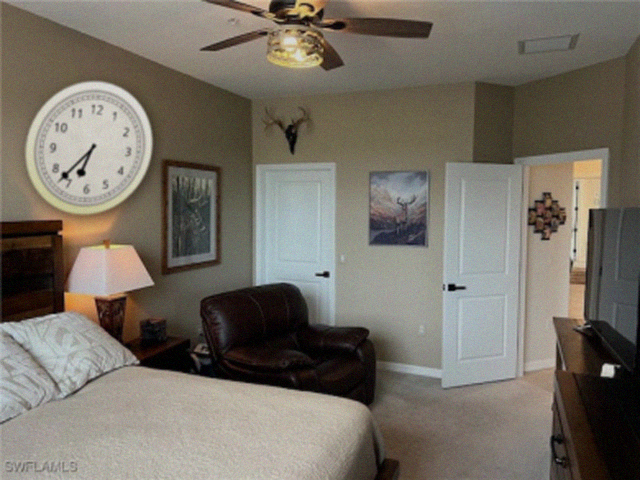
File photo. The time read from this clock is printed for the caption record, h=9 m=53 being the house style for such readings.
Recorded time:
h=6 m=37
